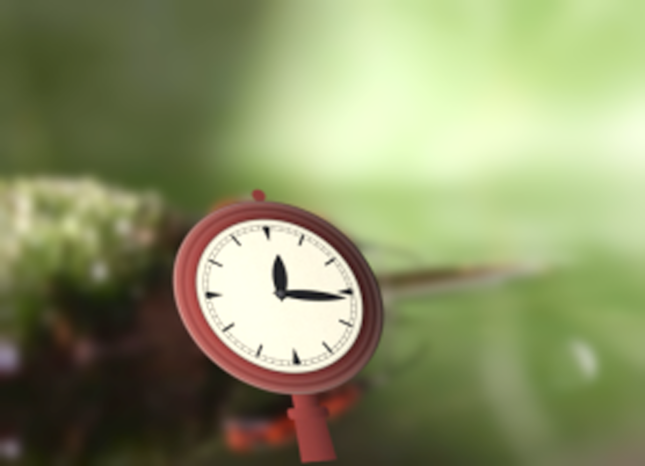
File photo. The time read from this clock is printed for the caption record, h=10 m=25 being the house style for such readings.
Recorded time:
h=12 m=16
